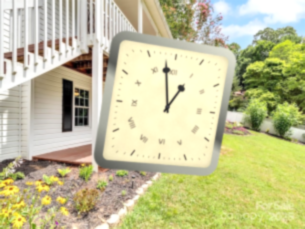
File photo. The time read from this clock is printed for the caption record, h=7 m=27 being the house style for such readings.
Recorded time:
h=12 m=58
